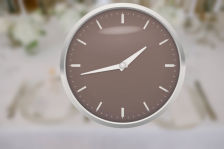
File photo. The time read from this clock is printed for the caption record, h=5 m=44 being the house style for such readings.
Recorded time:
h=1 m=43
